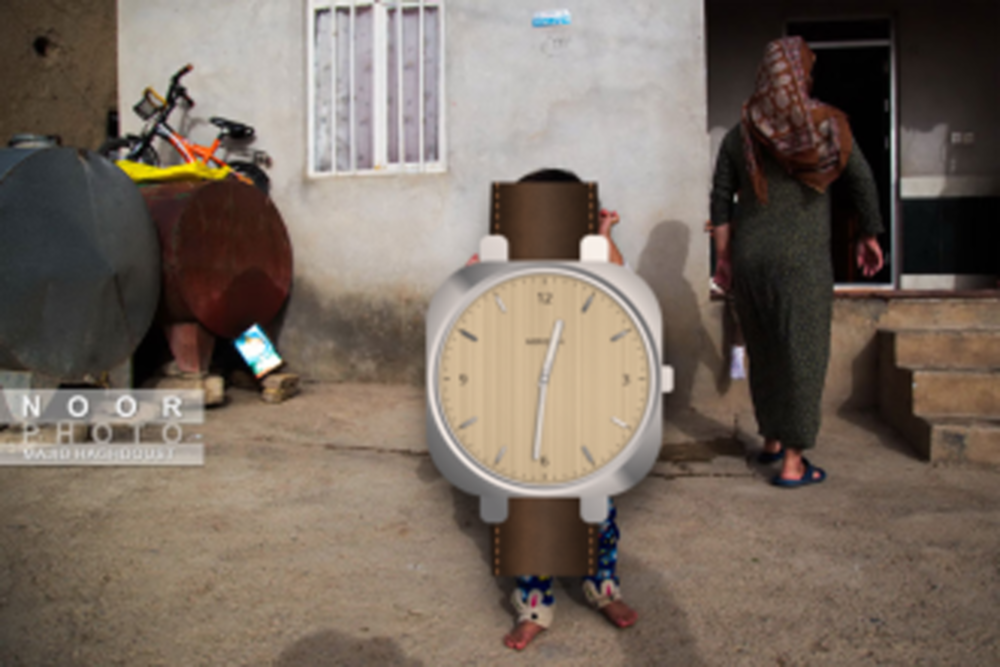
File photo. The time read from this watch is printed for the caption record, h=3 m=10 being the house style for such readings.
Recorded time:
h=12 m=31
